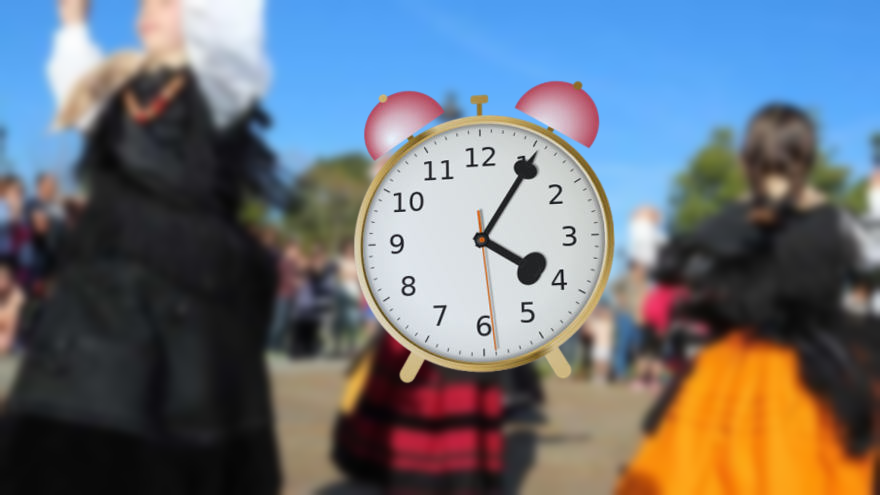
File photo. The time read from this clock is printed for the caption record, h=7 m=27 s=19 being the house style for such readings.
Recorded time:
h=4 m=5 s=29
